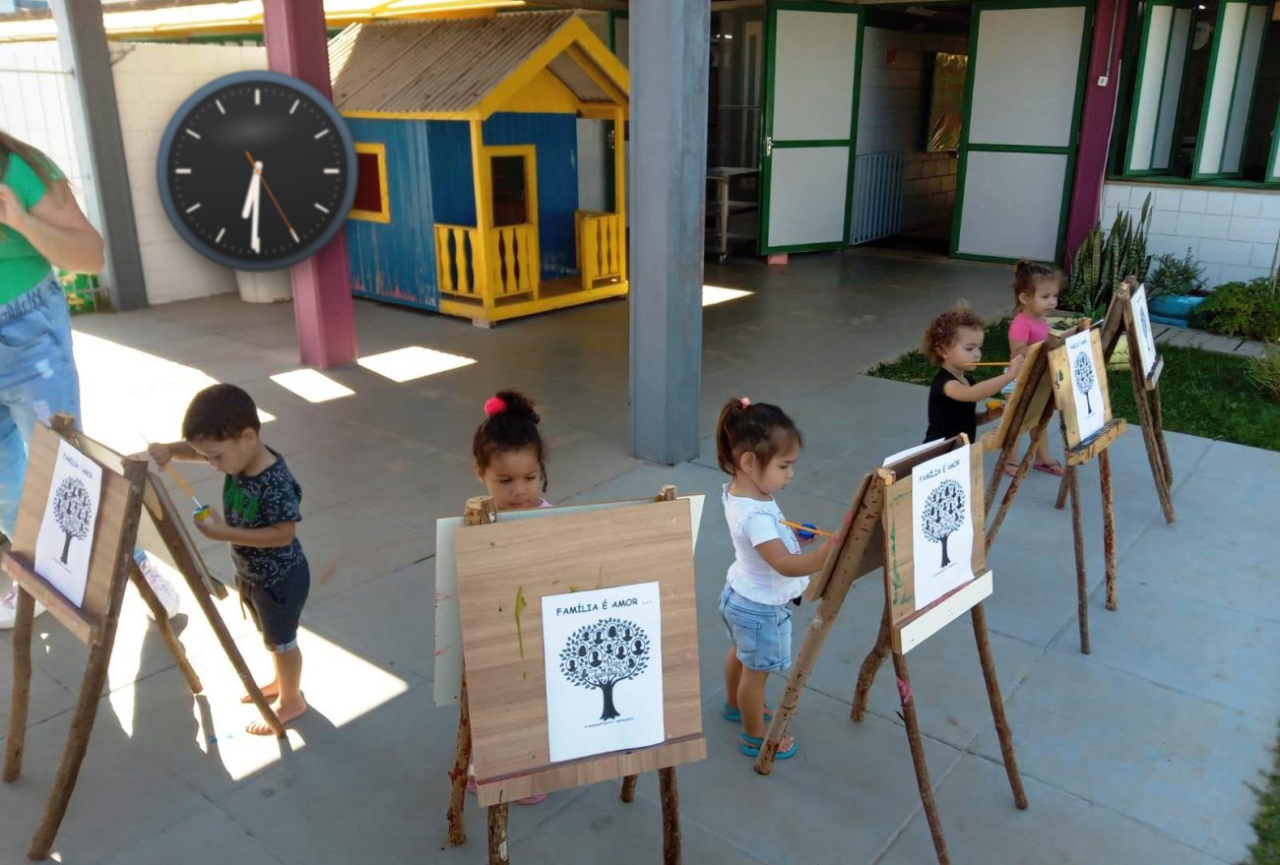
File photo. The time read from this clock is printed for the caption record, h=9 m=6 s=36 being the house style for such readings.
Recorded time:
h=6 m=30 s=25
